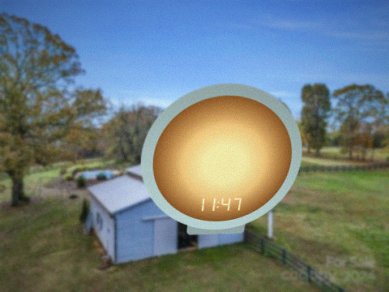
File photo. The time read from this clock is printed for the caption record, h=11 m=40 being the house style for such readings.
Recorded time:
h=11 m=47
